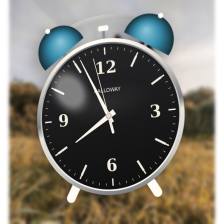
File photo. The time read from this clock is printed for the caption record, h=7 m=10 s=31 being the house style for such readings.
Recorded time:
h=7 m=55 s=58
